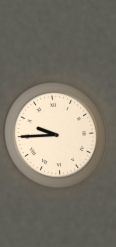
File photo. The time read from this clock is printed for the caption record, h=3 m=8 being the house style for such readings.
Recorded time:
h=9 m=45
